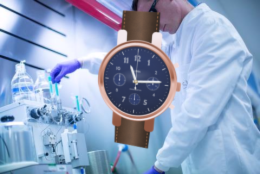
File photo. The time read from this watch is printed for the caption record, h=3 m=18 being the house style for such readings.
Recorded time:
h=11 m=14
